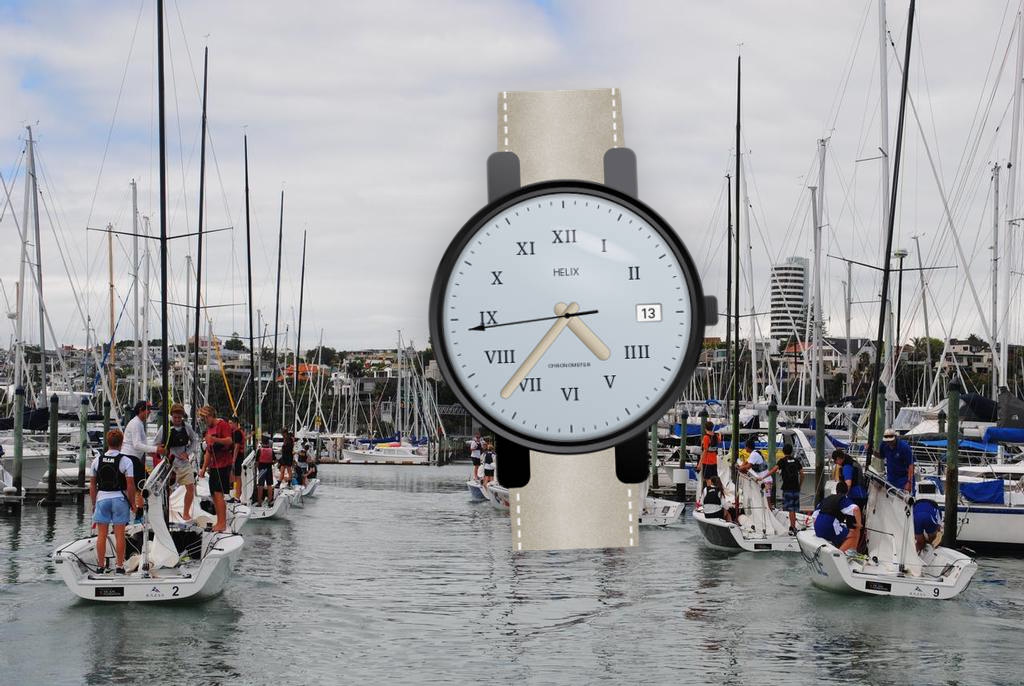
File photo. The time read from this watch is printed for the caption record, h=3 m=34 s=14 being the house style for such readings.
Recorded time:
h=4 m=36 s=44
